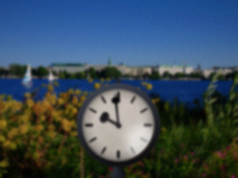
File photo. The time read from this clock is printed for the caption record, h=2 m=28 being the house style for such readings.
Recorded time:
h=9 m=59
